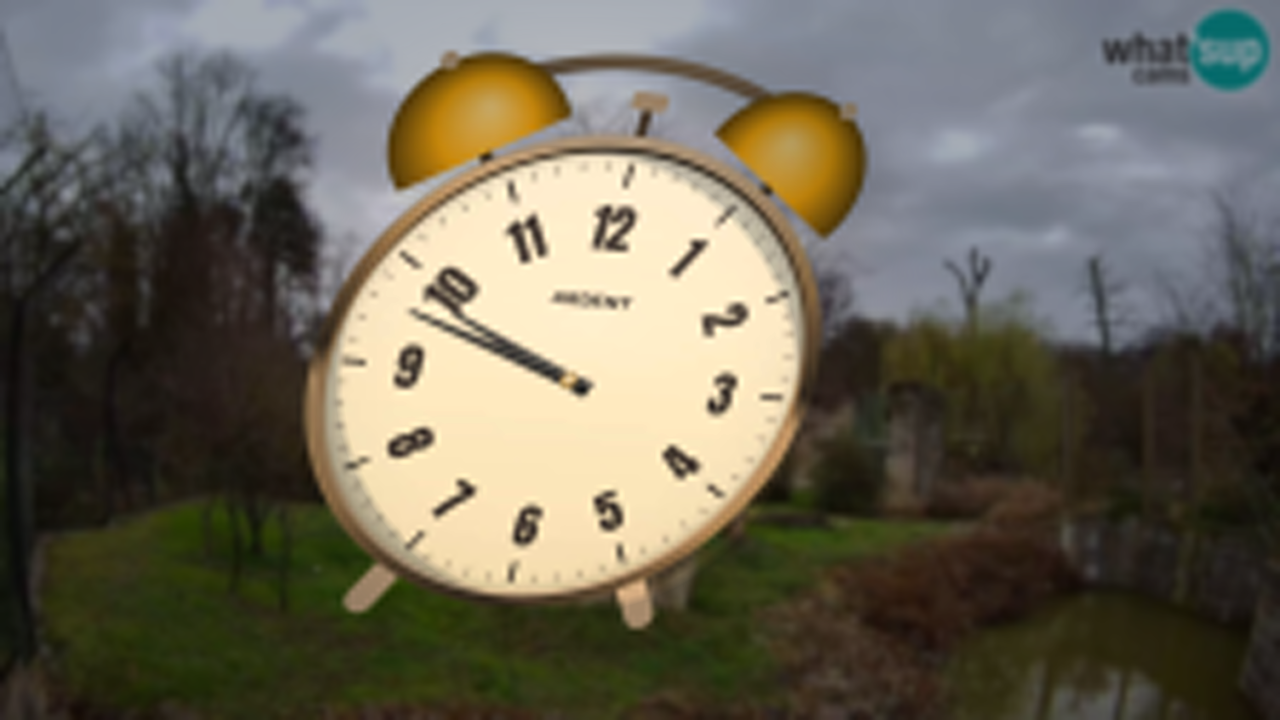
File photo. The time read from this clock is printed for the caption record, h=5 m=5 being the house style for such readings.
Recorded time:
h=9 m=48
